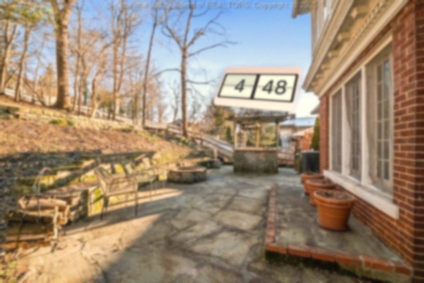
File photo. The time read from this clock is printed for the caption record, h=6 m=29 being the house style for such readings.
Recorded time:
h=4 m=48
